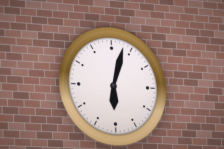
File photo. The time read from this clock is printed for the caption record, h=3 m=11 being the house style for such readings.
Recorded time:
h=6 m=3
